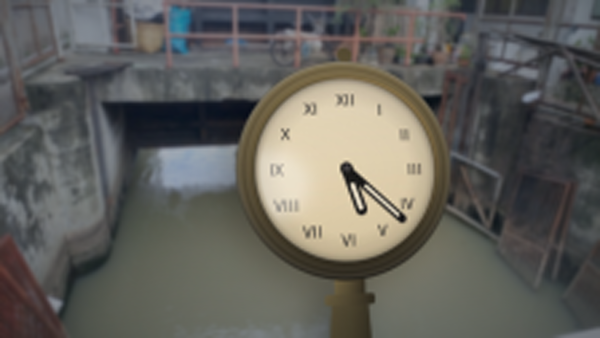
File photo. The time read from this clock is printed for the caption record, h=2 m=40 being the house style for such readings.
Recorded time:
h=5 m=22
